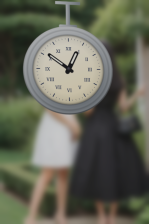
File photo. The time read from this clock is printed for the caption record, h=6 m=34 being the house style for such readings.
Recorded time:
h=12 m=51
